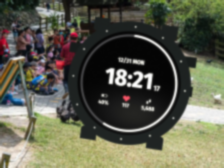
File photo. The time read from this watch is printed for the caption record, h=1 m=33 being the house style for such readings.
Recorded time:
h=18 m=21
